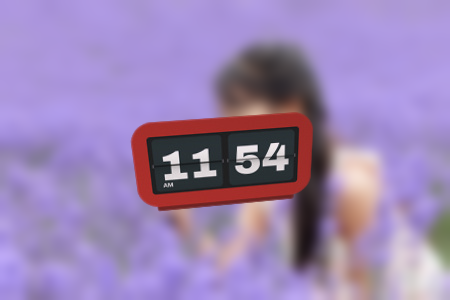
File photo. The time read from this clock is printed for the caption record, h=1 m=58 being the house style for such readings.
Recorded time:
h=11 m=54
